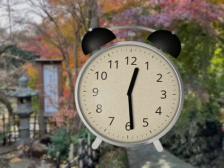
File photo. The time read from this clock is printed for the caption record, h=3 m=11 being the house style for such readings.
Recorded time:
h=12 m=29
